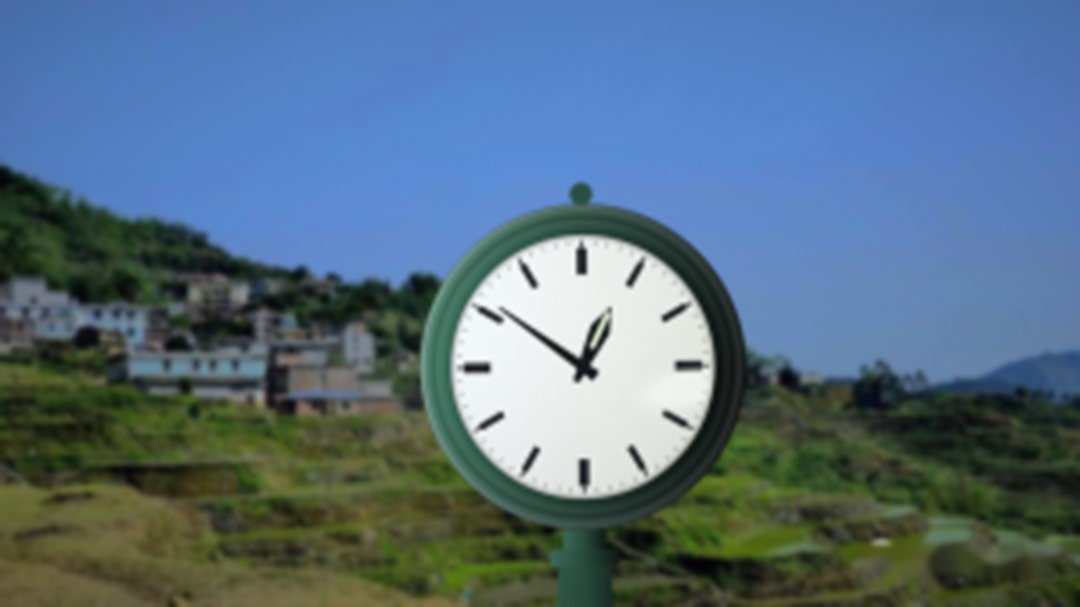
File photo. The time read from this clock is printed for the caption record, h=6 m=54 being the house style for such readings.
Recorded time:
h=12 m=51
